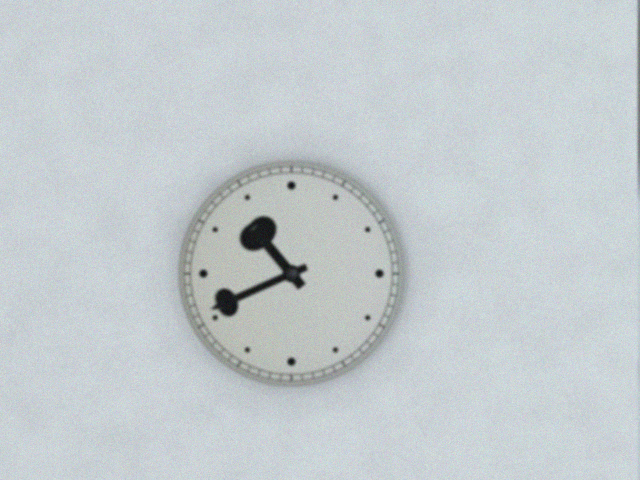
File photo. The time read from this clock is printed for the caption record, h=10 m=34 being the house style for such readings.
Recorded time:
h=10 m=41
